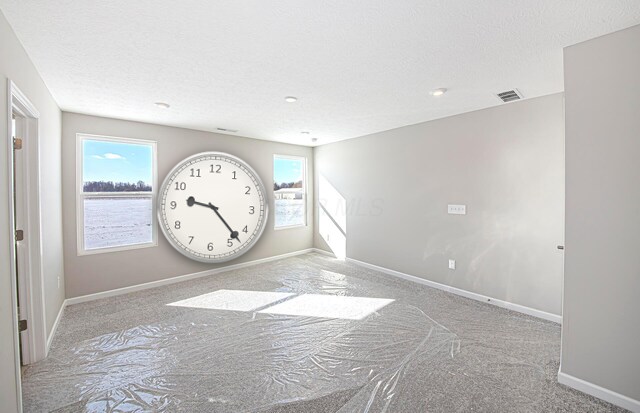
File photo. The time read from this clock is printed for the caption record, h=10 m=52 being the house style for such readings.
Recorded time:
h=9 m=23
